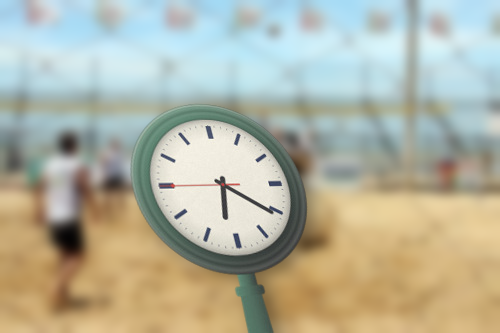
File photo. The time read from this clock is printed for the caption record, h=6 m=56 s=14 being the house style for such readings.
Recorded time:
h=6 m=20 s=45
